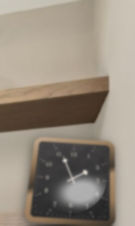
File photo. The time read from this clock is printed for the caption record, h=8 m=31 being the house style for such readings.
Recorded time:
h=1 m=56
